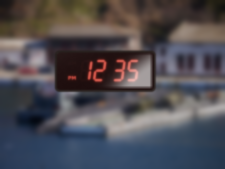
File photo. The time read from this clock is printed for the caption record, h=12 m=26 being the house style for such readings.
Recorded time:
h=12 m=35
